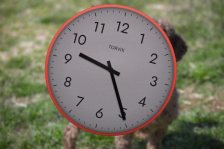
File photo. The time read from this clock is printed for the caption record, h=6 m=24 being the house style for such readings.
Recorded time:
h=9 m=25
